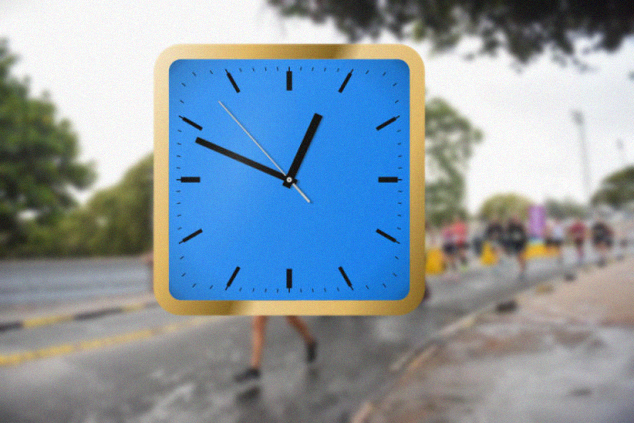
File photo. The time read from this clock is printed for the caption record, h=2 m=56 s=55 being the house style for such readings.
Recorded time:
h=12 m=48 s=53
